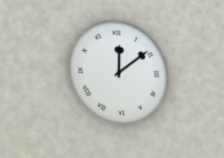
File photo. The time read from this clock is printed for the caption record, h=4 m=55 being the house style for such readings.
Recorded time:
h=12 m=9
